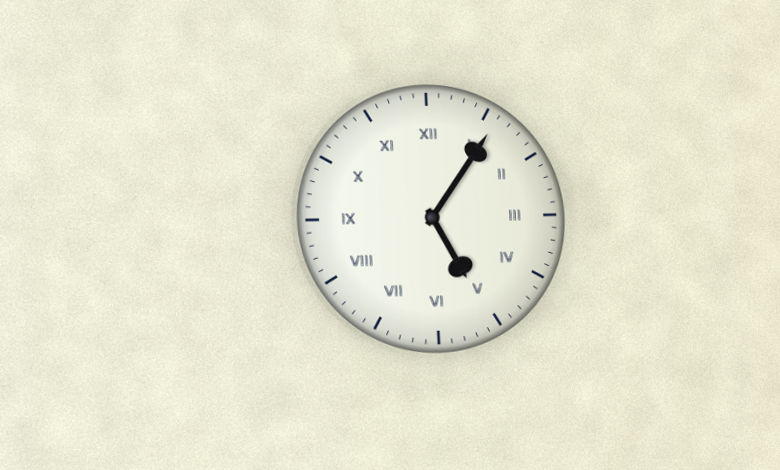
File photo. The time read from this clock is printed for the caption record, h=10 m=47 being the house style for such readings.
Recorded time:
h=5 m=6
